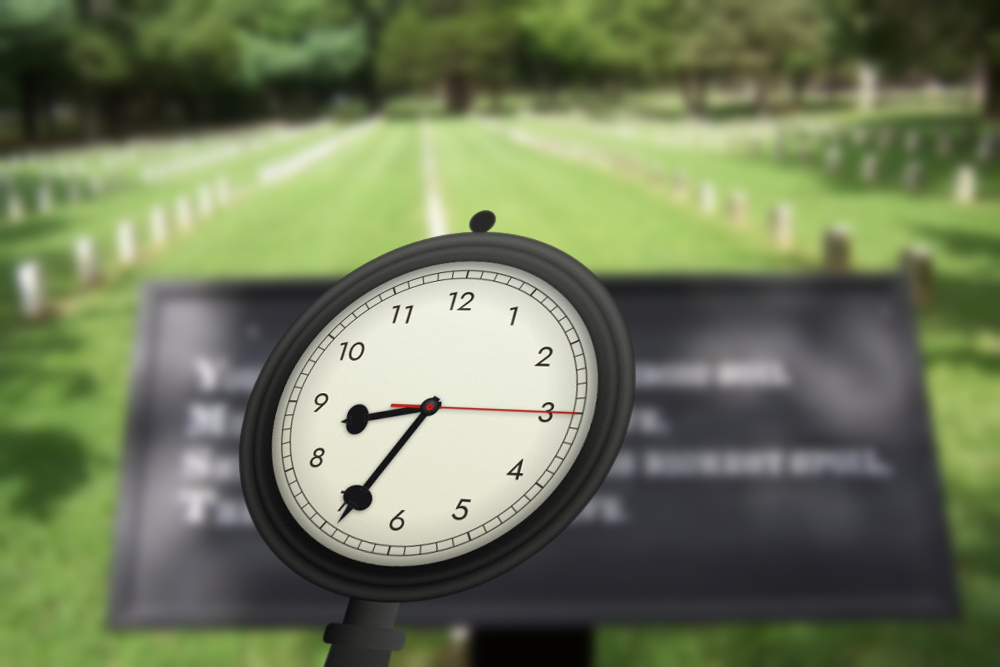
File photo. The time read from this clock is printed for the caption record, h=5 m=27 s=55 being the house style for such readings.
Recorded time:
h=8 m=34 s=15
